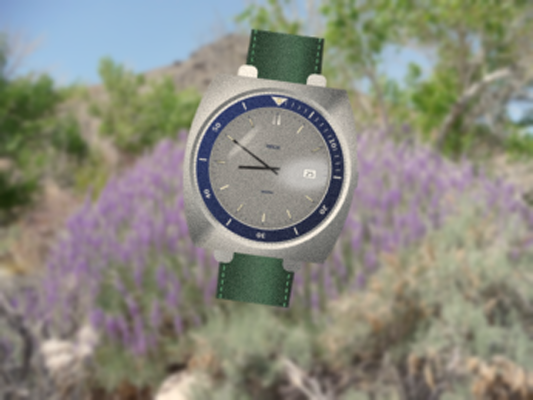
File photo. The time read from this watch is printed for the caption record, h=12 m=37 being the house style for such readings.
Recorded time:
h=8 m=50
